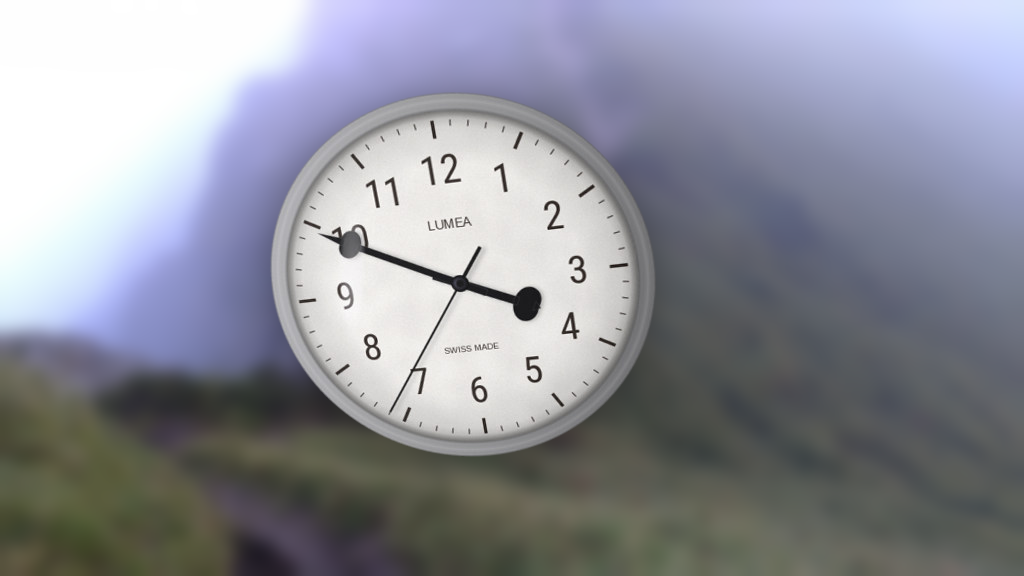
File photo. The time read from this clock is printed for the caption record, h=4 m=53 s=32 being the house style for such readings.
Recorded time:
h=3 m=49 s=36
